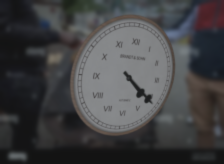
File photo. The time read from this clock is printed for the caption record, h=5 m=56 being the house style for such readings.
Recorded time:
h=4 m=21
